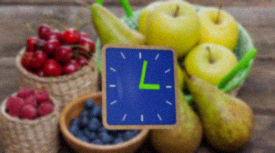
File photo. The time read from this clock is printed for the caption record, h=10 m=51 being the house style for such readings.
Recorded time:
h=3 m=2
